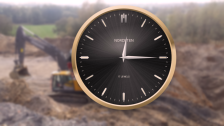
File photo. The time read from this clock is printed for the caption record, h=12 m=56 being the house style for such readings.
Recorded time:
h=12 m=15
